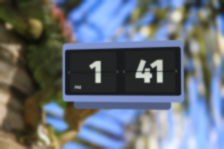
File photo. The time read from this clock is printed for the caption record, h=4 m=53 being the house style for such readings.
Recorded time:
h=1 m=41
